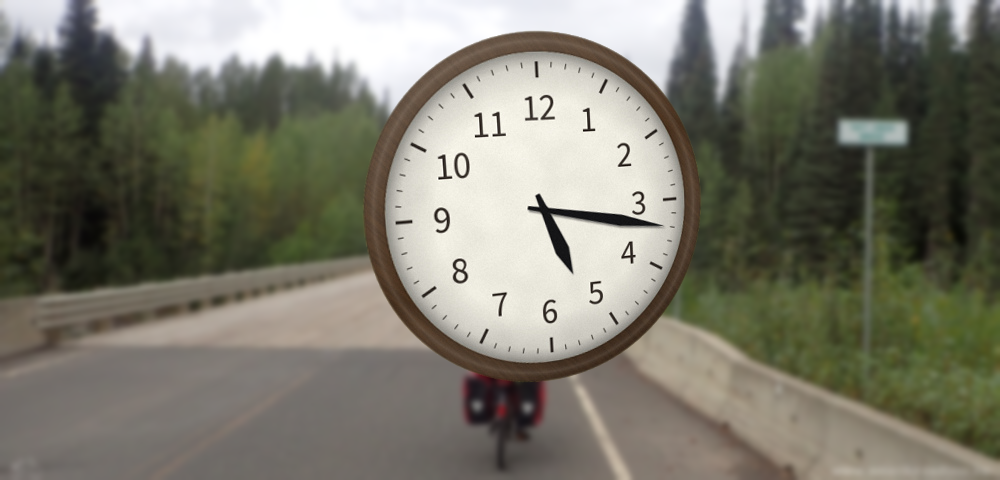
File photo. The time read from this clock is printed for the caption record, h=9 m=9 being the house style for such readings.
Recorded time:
h=5 m=17
